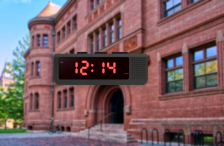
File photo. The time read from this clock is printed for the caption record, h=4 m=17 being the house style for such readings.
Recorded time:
h=12 m=14
